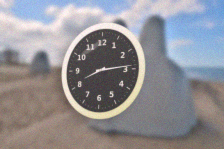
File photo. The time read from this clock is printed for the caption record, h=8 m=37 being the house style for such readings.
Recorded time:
h=8 m=14
